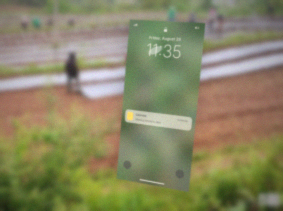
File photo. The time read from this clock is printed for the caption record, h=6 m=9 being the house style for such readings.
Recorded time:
h=11 m=35
